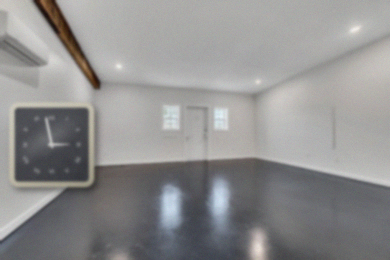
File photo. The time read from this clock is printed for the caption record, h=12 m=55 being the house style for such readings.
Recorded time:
h=2 m=58
